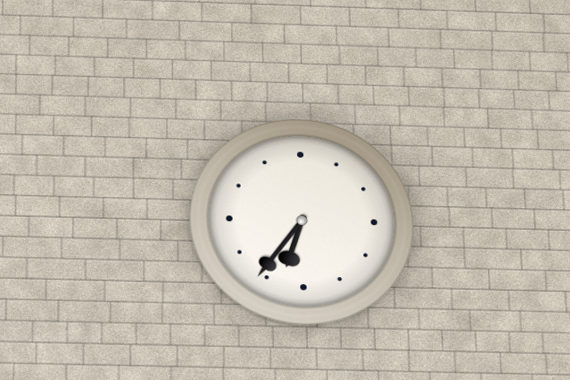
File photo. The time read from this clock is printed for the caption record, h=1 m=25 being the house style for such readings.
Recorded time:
h=6 m=36
